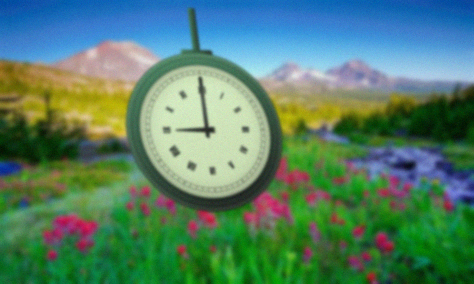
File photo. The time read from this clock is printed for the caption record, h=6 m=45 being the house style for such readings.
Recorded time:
h=9 m=0
